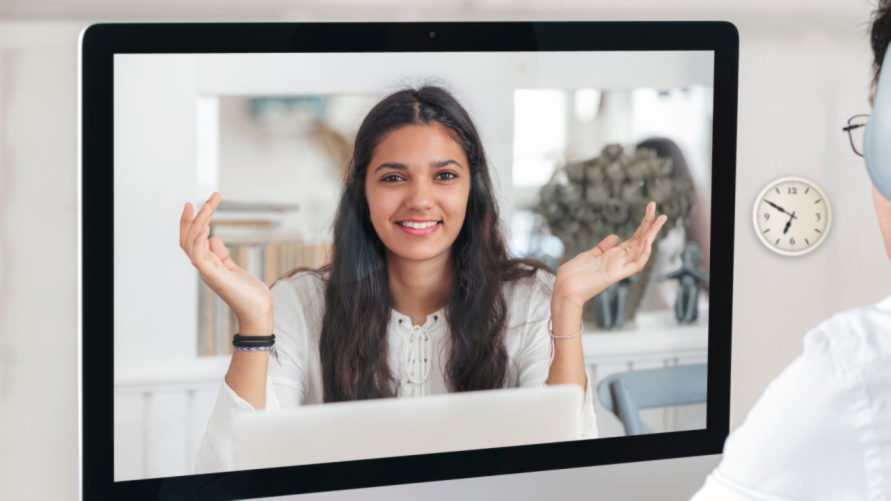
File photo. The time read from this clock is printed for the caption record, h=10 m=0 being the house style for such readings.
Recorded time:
h=6 m=50
